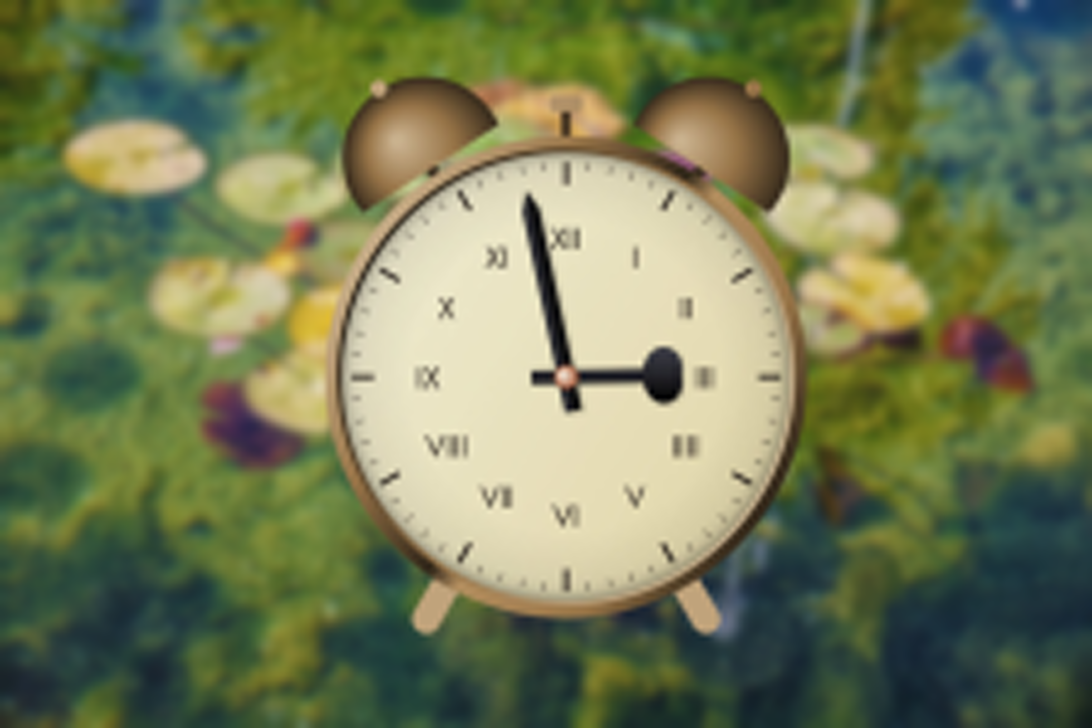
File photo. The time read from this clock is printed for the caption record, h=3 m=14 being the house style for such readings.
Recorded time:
h=2 m=58
